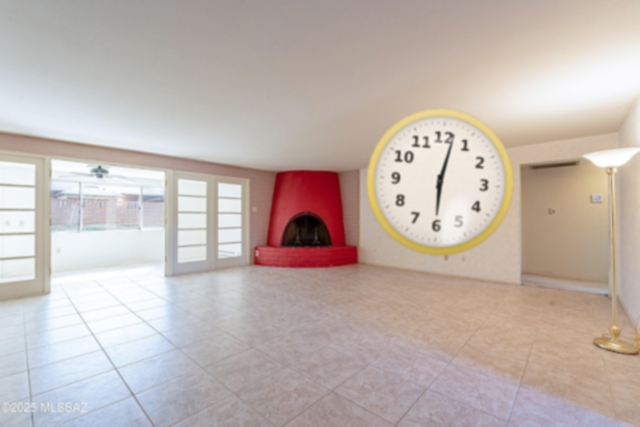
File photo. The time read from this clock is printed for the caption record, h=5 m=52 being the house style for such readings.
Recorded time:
h=6 m=2
